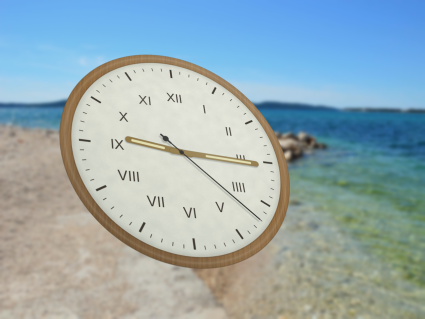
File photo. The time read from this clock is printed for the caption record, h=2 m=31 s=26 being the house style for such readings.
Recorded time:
h=9 m=15 s=22
